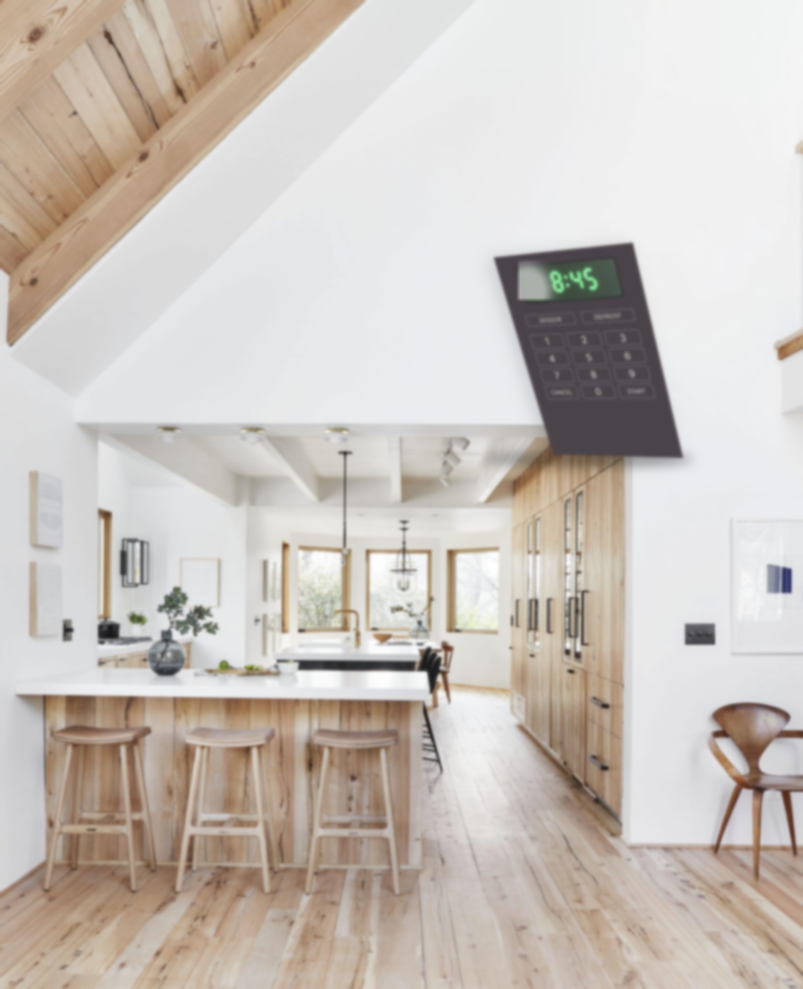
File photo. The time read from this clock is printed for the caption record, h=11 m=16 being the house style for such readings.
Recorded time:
h=8 m=45
